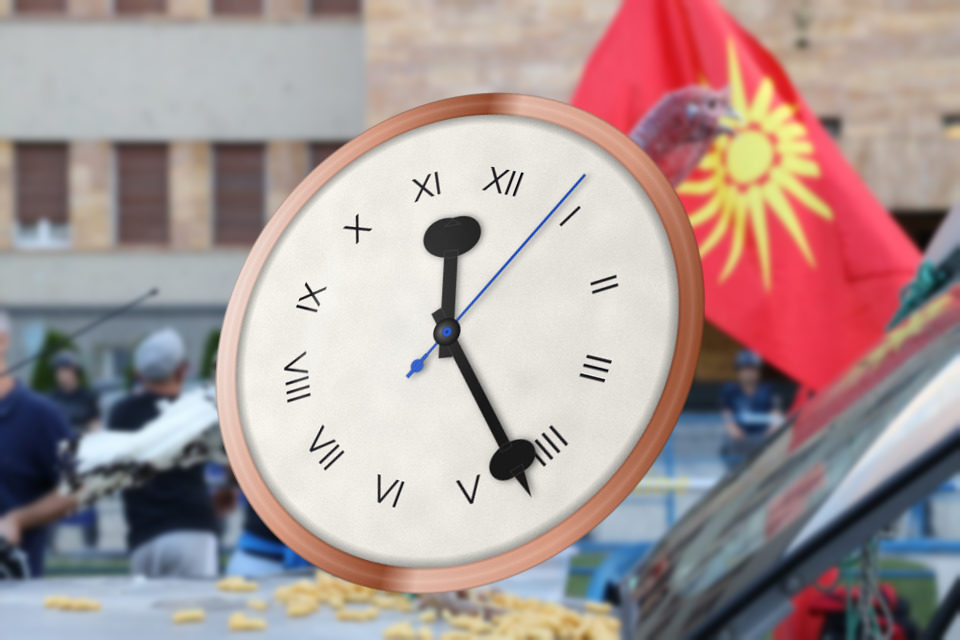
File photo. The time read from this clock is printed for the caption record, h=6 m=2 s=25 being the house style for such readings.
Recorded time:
h=11 m=22 s=4
